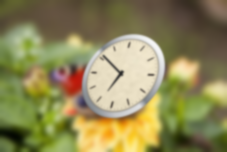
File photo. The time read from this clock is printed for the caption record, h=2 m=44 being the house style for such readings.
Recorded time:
h=6 m=51
